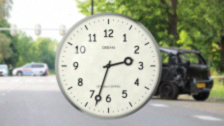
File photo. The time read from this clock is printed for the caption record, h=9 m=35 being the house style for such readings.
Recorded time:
h=2 m=33
